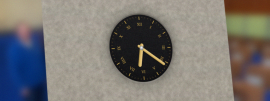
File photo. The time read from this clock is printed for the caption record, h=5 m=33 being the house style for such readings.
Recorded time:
h=6 m=21
